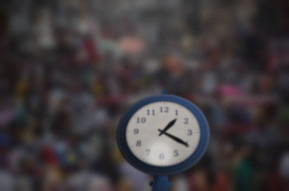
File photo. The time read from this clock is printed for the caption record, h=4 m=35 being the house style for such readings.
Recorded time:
h=1 m=20
